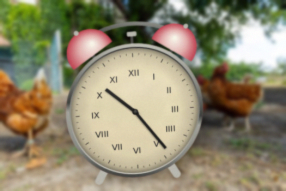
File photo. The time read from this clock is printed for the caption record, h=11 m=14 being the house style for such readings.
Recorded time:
h=10 m=24
